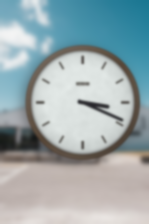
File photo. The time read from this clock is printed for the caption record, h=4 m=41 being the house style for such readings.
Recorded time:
h=3 m=19
